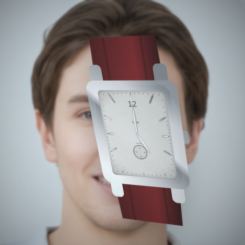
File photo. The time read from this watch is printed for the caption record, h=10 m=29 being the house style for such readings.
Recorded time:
h=5 m=0
